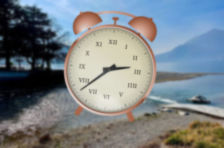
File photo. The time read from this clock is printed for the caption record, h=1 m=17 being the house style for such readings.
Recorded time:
h=2 m=38
